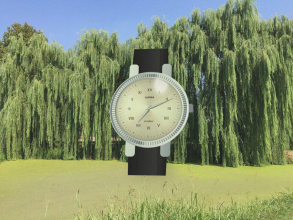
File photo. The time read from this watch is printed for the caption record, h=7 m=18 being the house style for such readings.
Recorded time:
h=7 m=11
